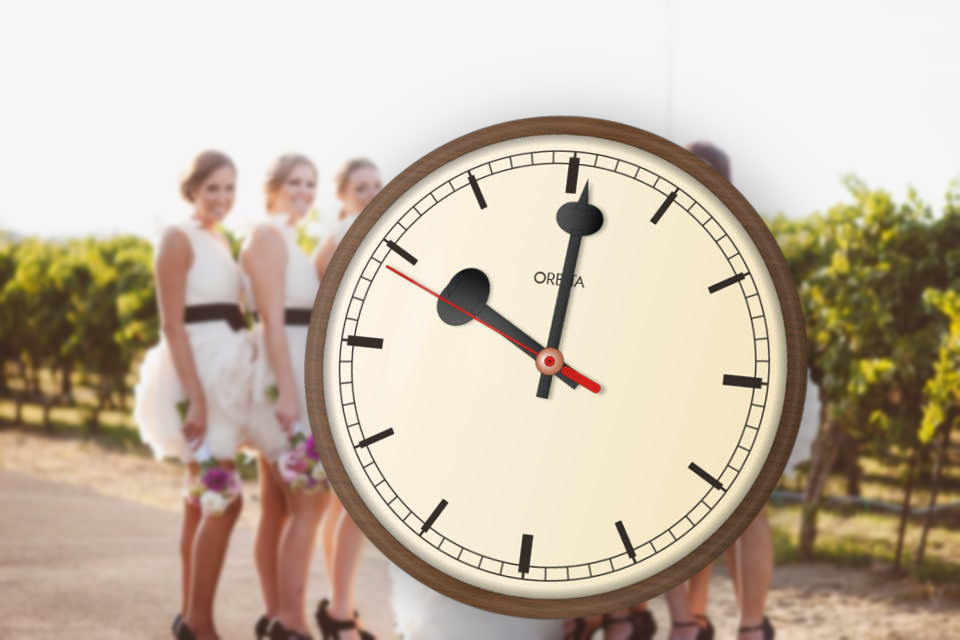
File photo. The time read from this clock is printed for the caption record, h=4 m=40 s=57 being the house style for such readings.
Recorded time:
h=10 m=0 s=49
